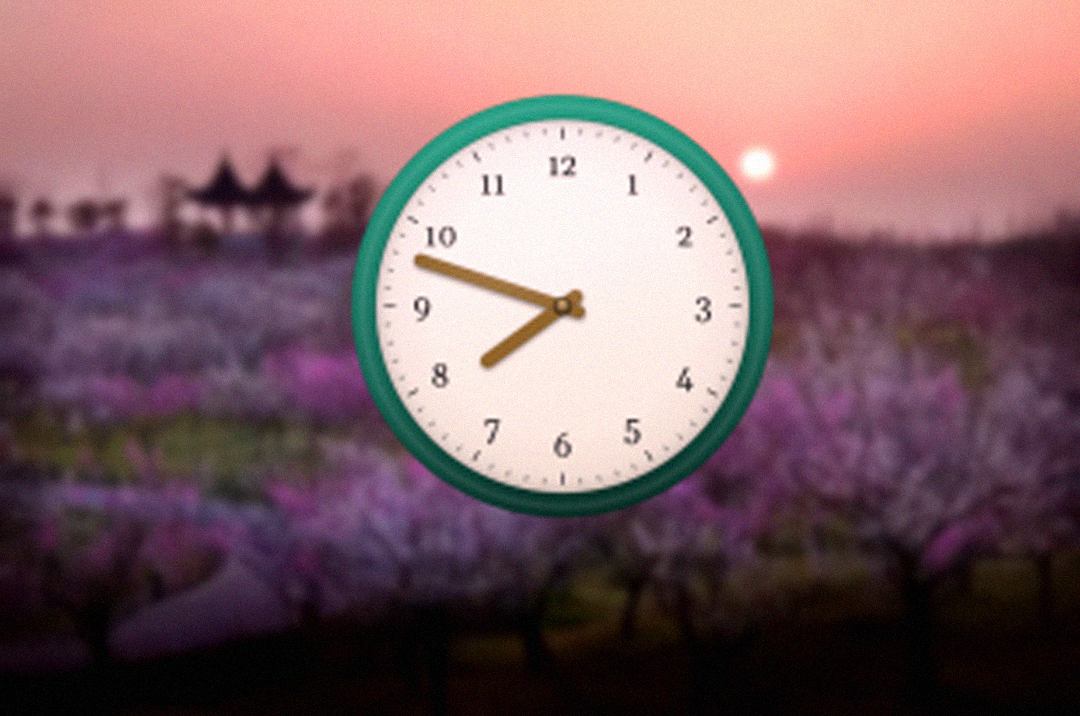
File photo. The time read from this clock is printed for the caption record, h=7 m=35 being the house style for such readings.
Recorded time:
h=7 m=48
